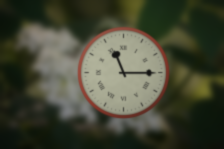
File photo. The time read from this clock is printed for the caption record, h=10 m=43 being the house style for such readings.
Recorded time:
h=11 m=15
